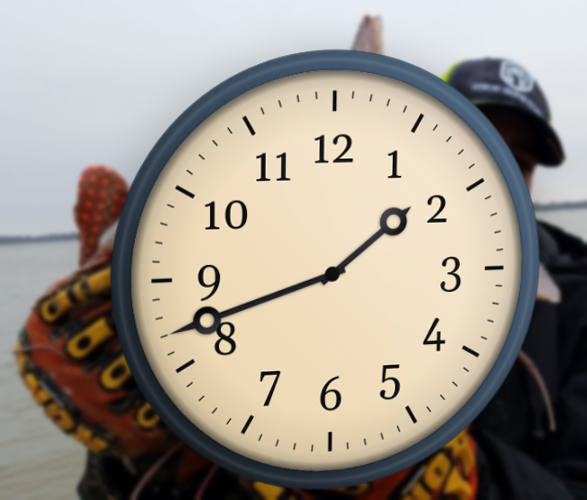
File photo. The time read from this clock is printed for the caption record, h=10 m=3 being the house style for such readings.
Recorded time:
h=1 m=42
